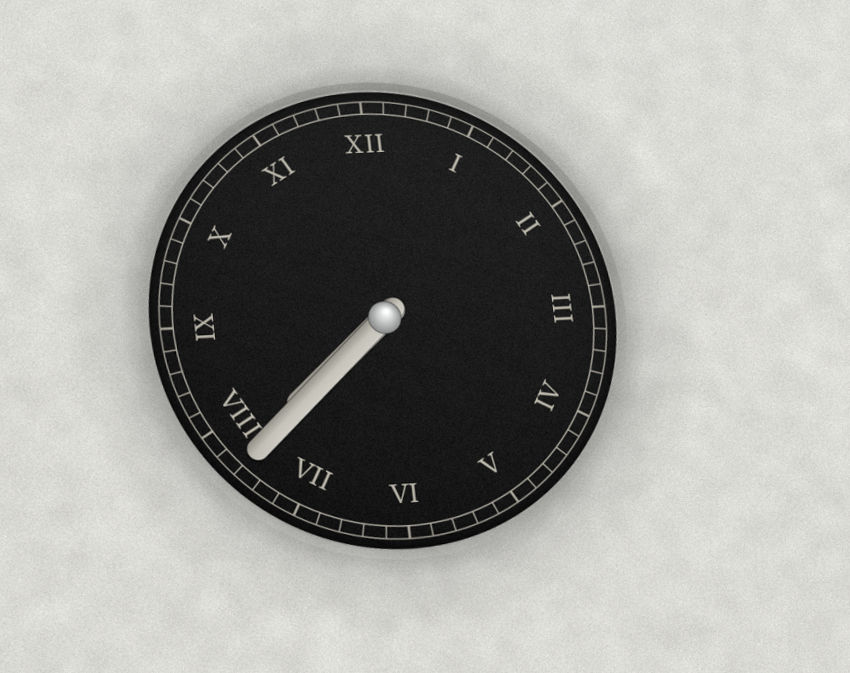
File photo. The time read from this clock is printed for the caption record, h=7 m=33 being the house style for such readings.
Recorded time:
h=7 m=38
